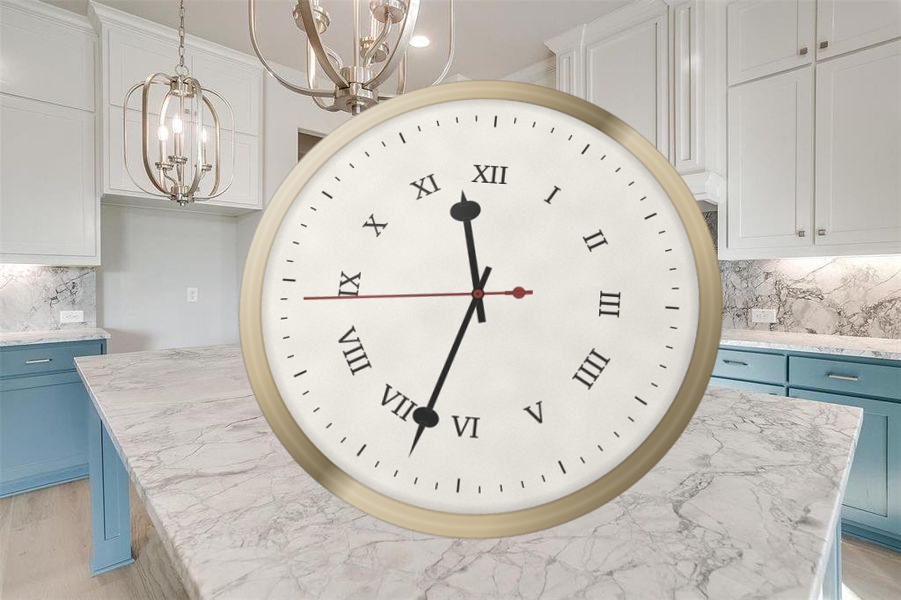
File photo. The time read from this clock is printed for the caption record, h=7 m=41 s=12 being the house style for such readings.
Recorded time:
h=11 m=32 s=44
